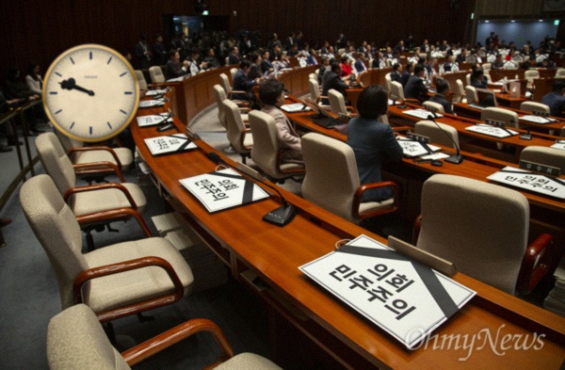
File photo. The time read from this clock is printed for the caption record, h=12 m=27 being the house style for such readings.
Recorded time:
h=9 m=48
